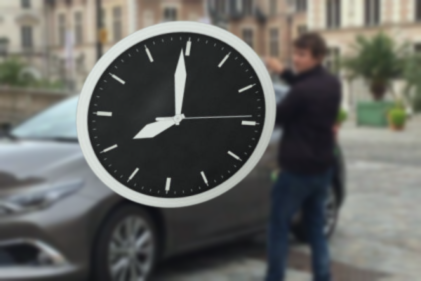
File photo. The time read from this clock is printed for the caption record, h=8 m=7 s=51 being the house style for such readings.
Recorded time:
h=7 m=59 s=14
